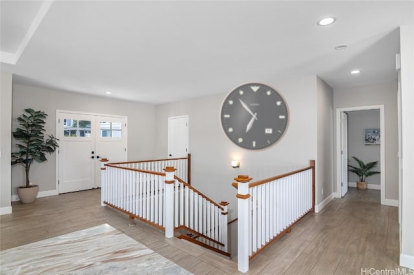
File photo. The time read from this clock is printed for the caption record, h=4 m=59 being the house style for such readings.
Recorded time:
h=6 m=53
